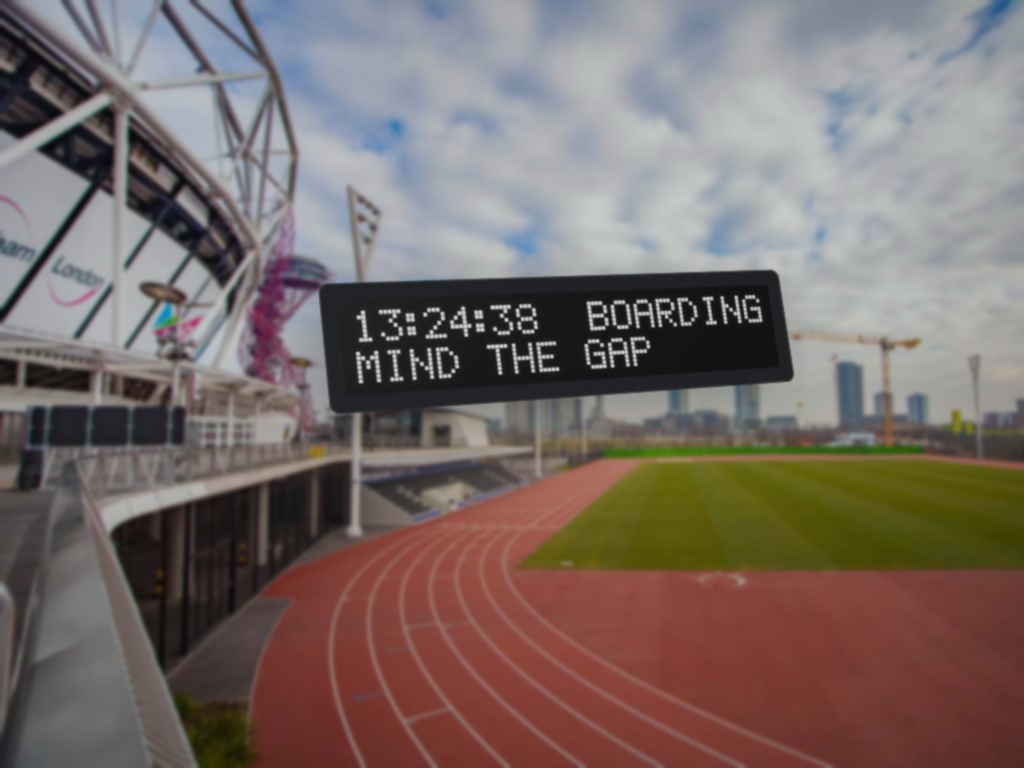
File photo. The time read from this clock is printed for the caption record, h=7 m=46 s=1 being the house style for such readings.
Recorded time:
h=13 m=24 s=38
